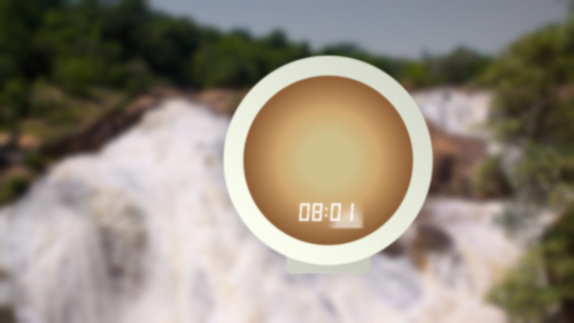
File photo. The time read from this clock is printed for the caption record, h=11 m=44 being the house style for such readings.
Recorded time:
h=8 m=1
